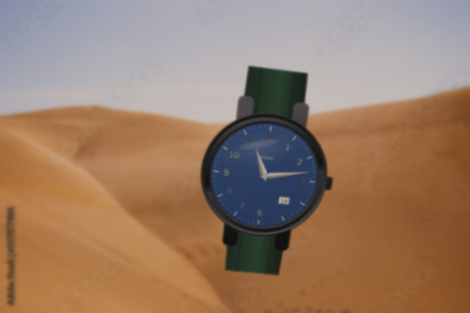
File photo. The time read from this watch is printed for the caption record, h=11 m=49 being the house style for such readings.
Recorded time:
h=11 m=13
